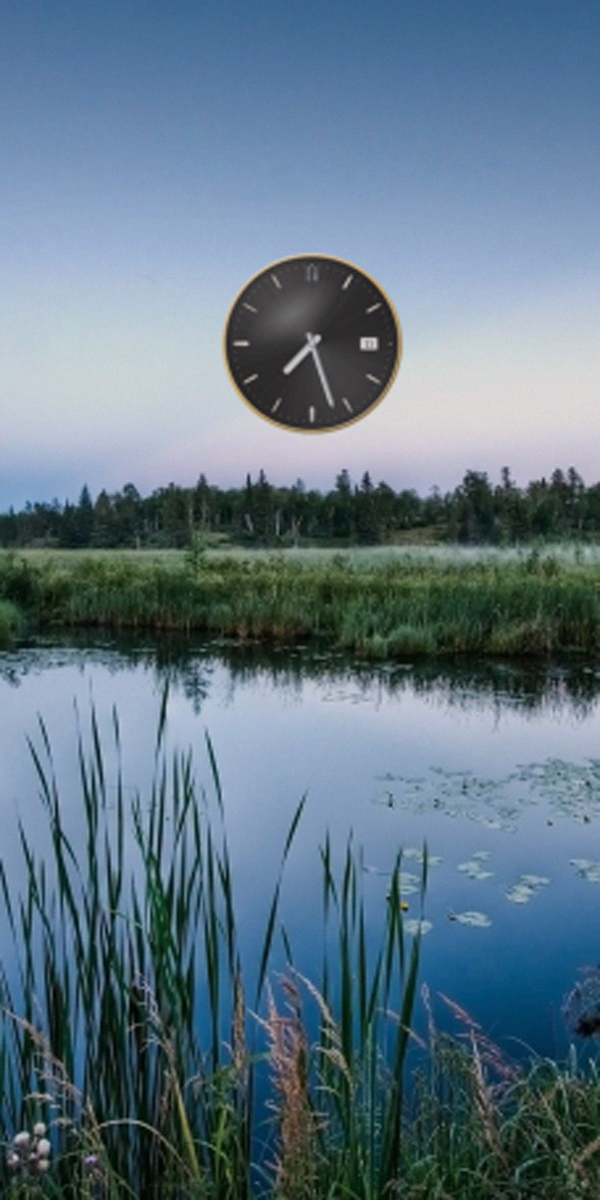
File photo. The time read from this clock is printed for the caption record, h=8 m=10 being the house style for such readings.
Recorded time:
h=7 m=27
